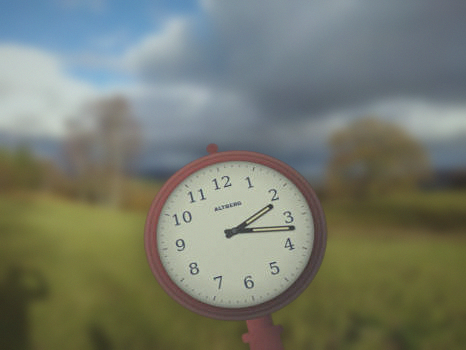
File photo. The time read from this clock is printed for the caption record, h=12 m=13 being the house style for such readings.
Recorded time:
h=2 m=17
